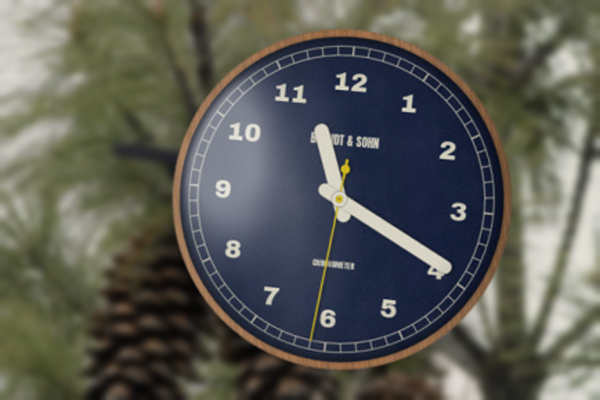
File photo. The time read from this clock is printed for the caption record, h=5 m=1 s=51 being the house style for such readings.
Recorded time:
h=11 m=19 s=31
